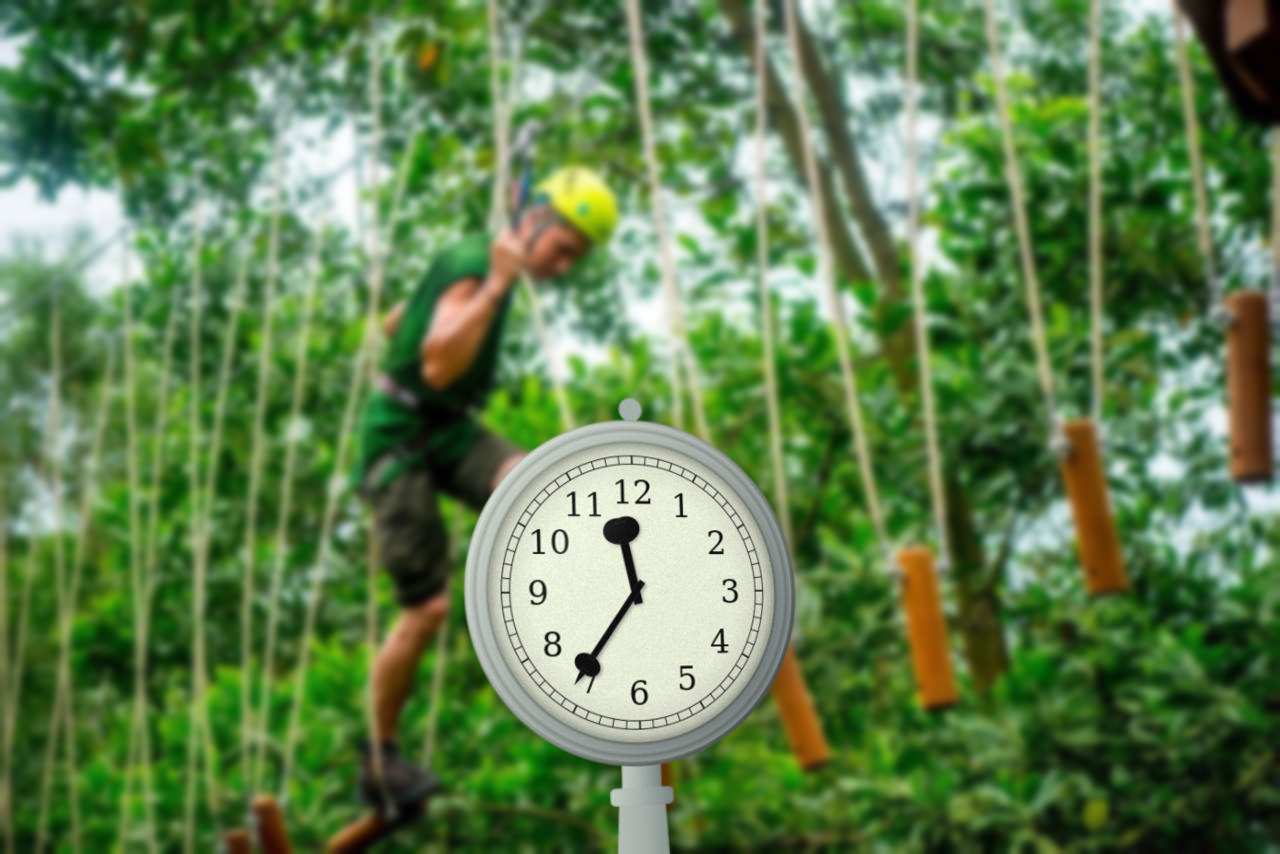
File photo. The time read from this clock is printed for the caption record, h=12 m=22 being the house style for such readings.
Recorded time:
h=11 m=36
